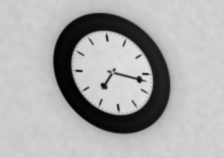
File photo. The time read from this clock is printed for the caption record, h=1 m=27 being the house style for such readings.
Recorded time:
h=7 m=17
